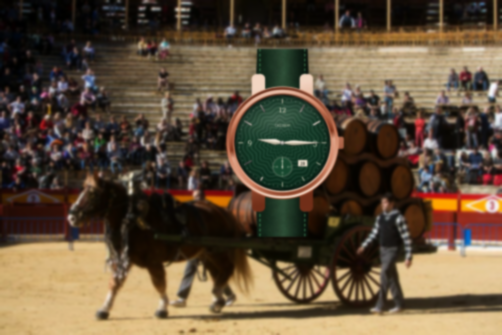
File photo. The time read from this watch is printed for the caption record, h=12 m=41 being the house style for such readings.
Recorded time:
h=9 m=15
